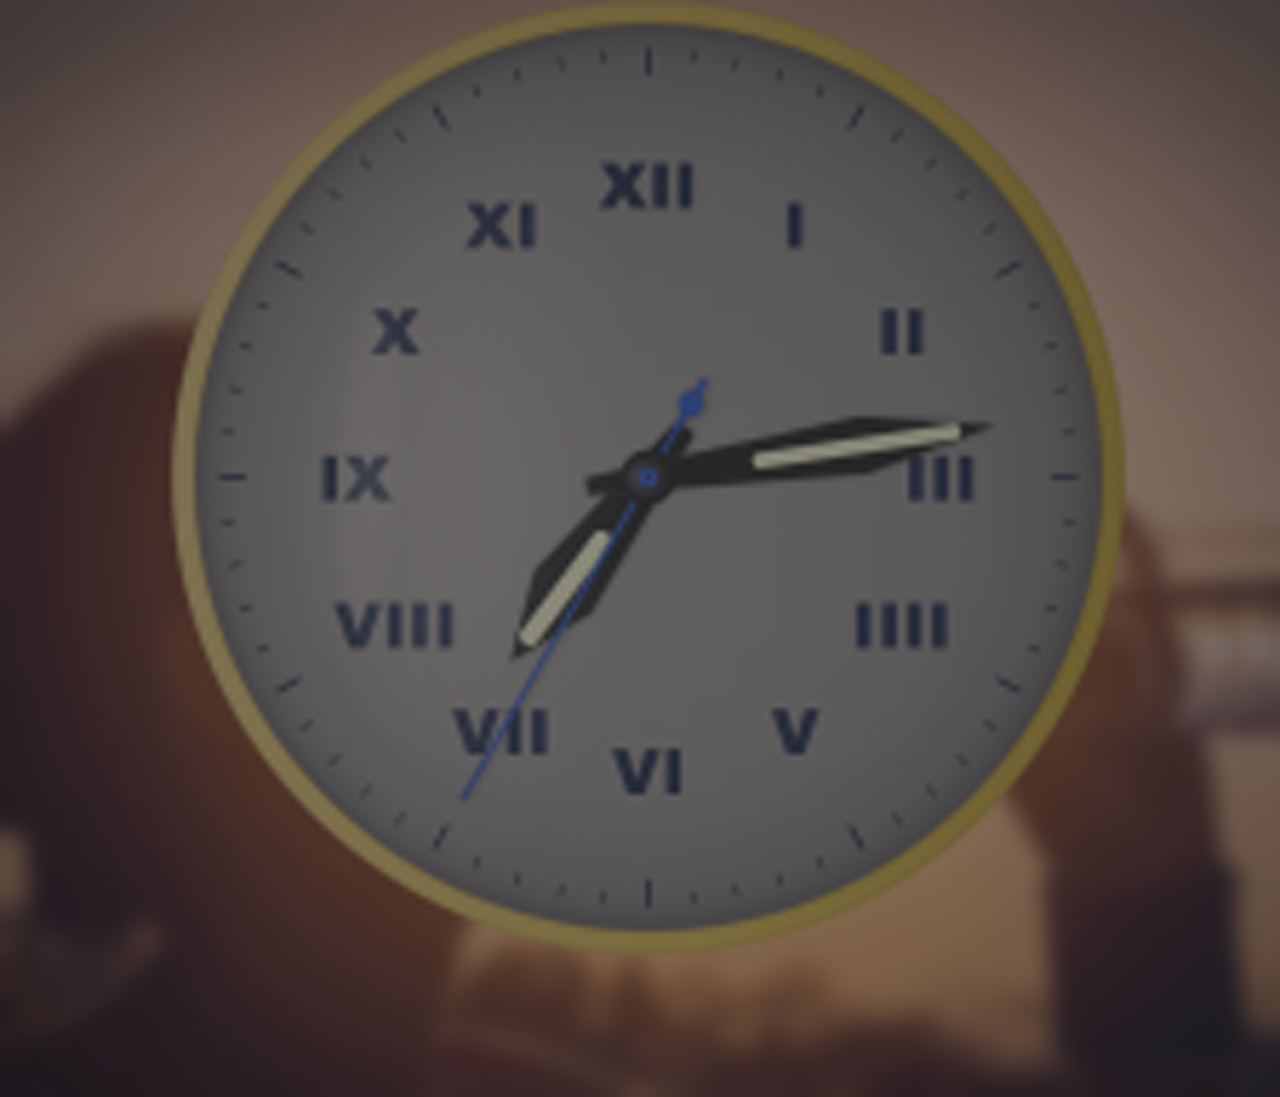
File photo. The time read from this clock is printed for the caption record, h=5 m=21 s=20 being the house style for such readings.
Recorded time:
h=7 m=13 s=35
